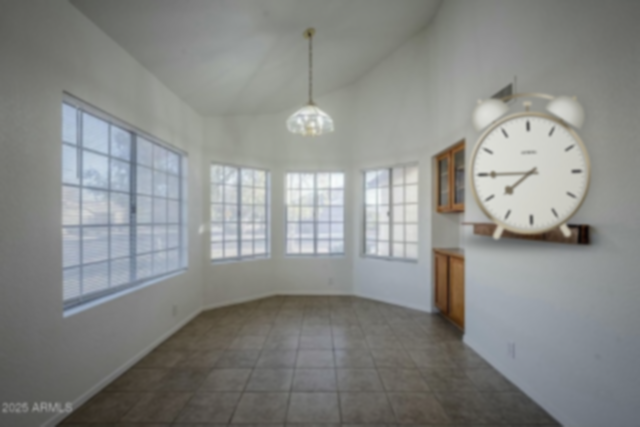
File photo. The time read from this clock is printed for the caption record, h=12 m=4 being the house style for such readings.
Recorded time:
h=7 m=45
